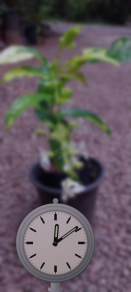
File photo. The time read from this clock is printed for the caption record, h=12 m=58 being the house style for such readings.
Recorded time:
h=12 m=9
